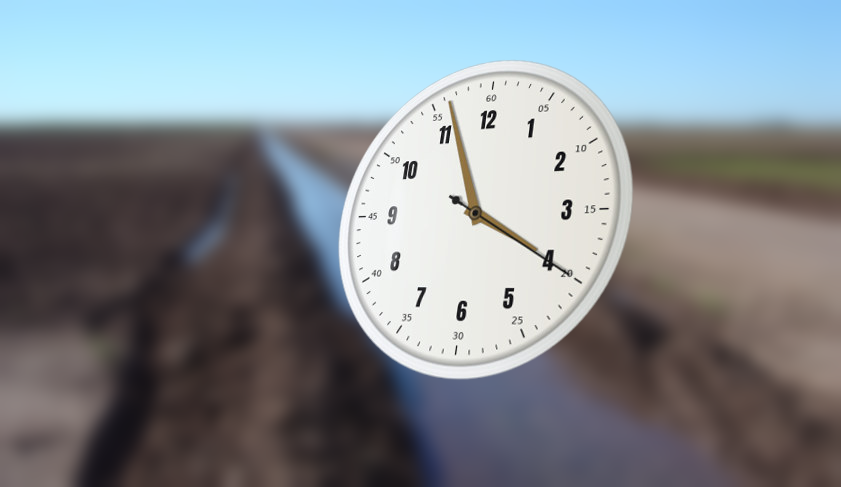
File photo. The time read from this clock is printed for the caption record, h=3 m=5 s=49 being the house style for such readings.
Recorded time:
h=3 m=56 s=20
